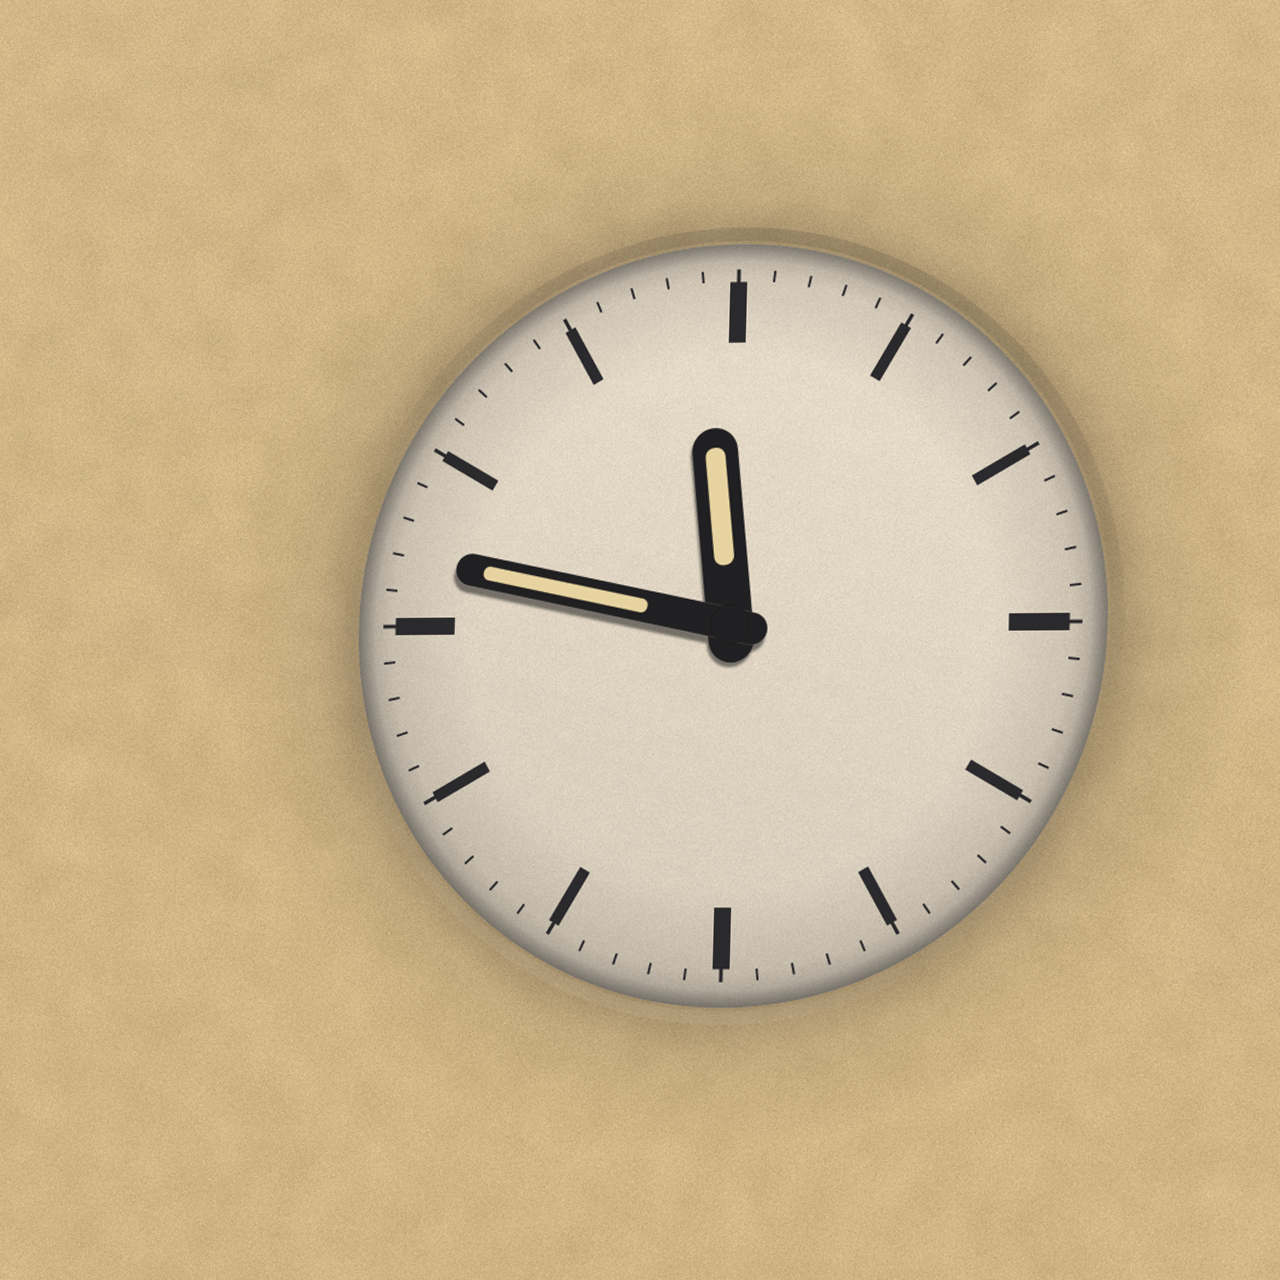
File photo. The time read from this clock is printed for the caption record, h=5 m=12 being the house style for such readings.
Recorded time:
h=11 m=47
